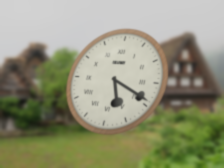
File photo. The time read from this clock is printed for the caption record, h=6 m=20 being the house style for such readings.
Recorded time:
h=5 m=19
